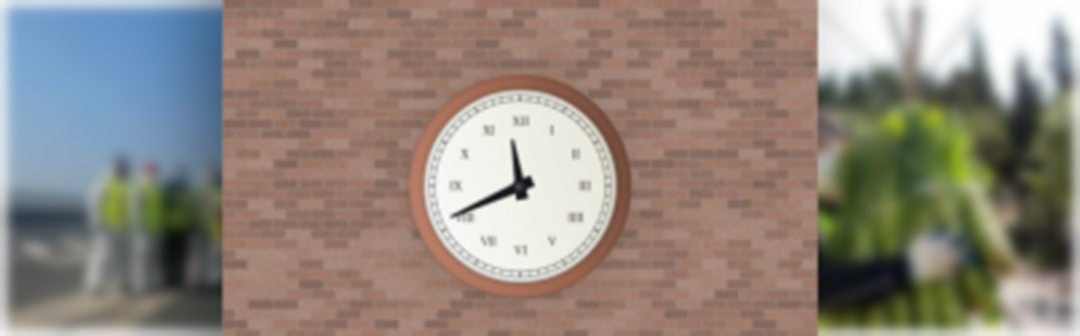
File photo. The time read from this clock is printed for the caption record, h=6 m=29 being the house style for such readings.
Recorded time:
h=11 m=41
